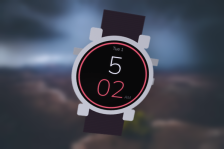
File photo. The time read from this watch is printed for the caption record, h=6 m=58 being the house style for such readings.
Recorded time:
h=5 m=2
